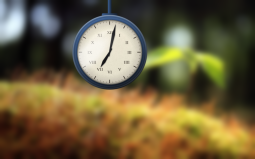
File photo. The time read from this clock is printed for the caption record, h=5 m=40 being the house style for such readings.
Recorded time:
h=7 m=2
